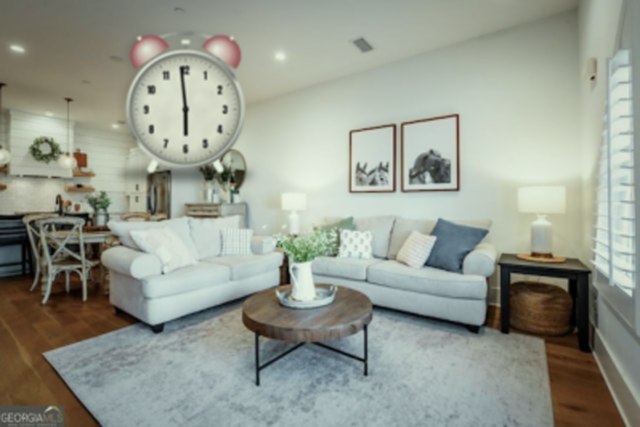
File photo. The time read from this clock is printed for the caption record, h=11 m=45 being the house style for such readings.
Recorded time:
h=5 m=59
